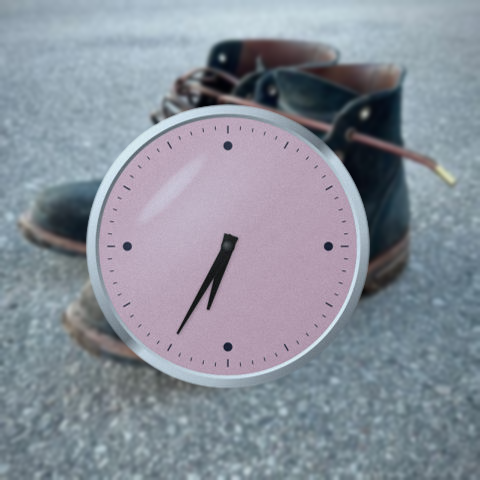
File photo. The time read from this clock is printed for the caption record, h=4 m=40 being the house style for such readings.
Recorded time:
h=6 m=35
